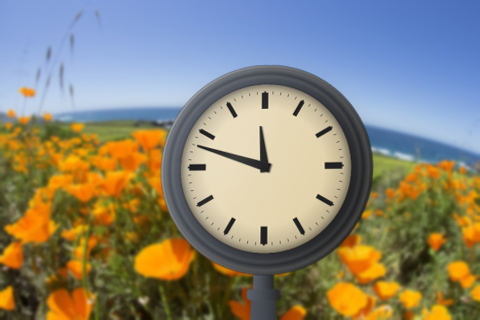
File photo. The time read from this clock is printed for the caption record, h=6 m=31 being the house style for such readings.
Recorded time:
h=11 m=48
